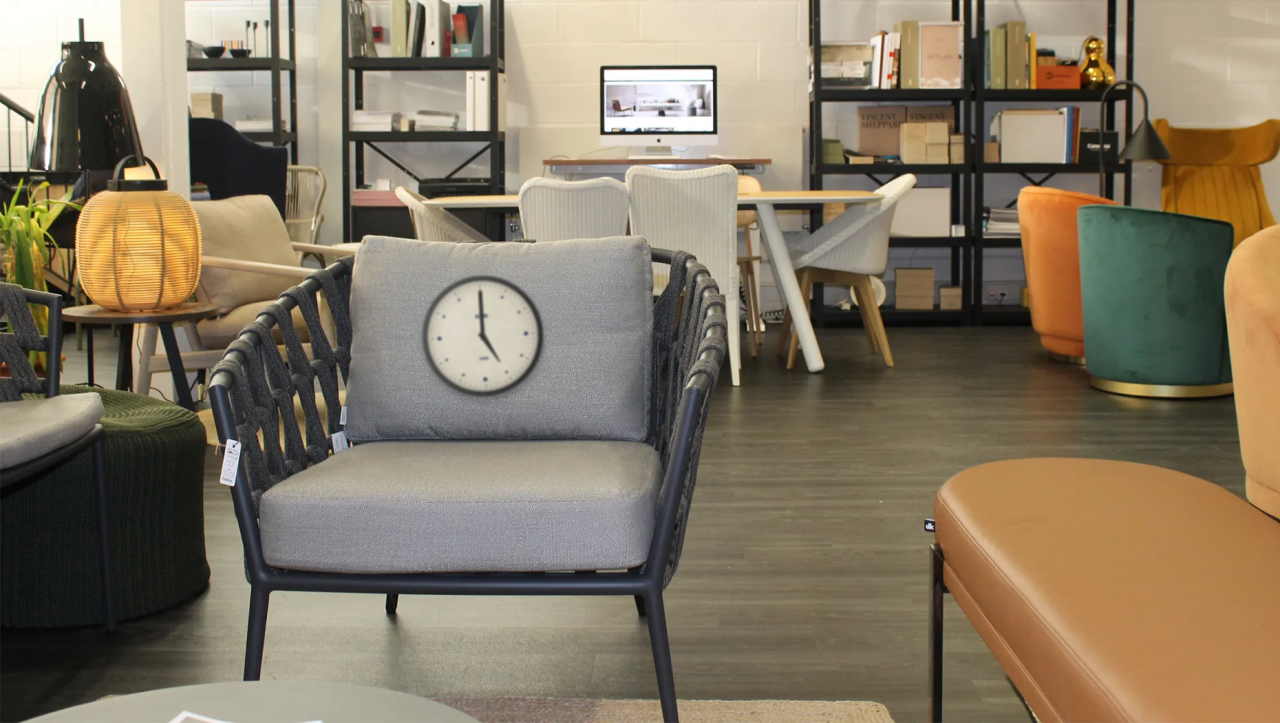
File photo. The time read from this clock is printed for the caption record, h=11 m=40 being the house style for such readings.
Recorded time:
h=5 m=0
